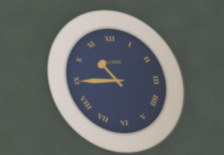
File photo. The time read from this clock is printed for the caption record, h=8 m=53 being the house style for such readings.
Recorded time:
h=10 m=45
